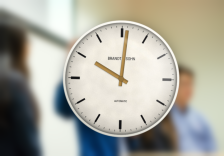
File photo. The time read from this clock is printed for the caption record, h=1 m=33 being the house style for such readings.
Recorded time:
h=10 m=1
